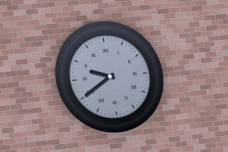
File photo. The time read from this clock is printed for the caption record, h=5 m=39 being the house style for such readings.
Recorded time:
h=9 m=40
